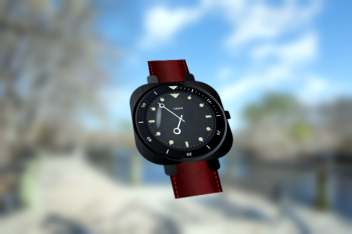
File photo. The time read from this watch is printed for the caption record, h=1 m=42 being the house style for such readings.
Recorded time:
h=6 m=53
